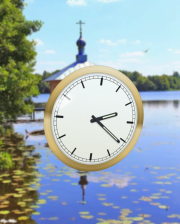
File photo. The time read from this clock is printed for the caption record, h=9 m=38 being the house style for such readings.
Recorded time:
h=2 m=21
